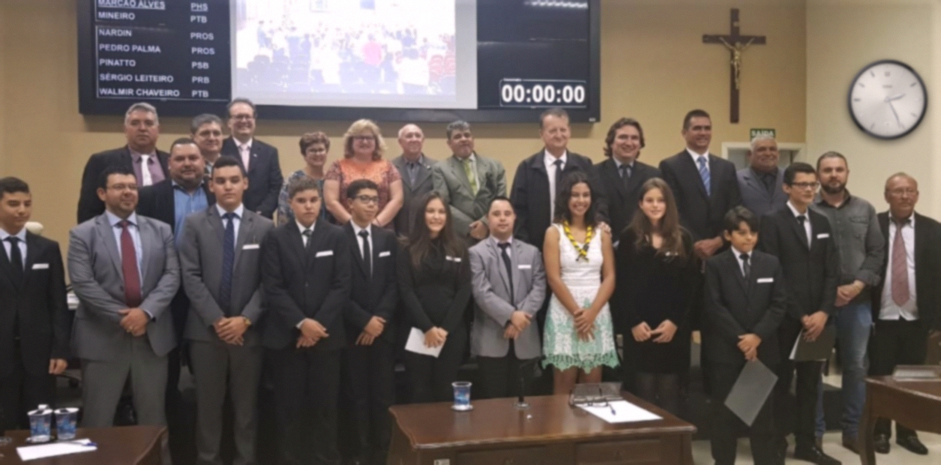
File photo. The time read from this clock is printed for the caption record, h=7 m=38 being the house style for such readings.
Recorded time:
h=2 m=26
